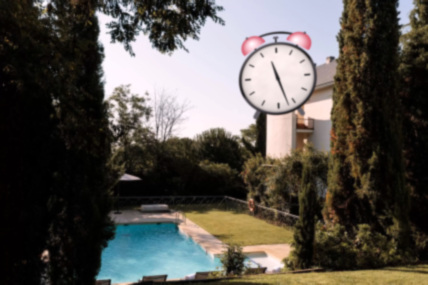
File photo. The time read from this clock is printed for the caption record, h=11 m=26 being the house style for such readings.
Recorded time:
h=11 m=27
